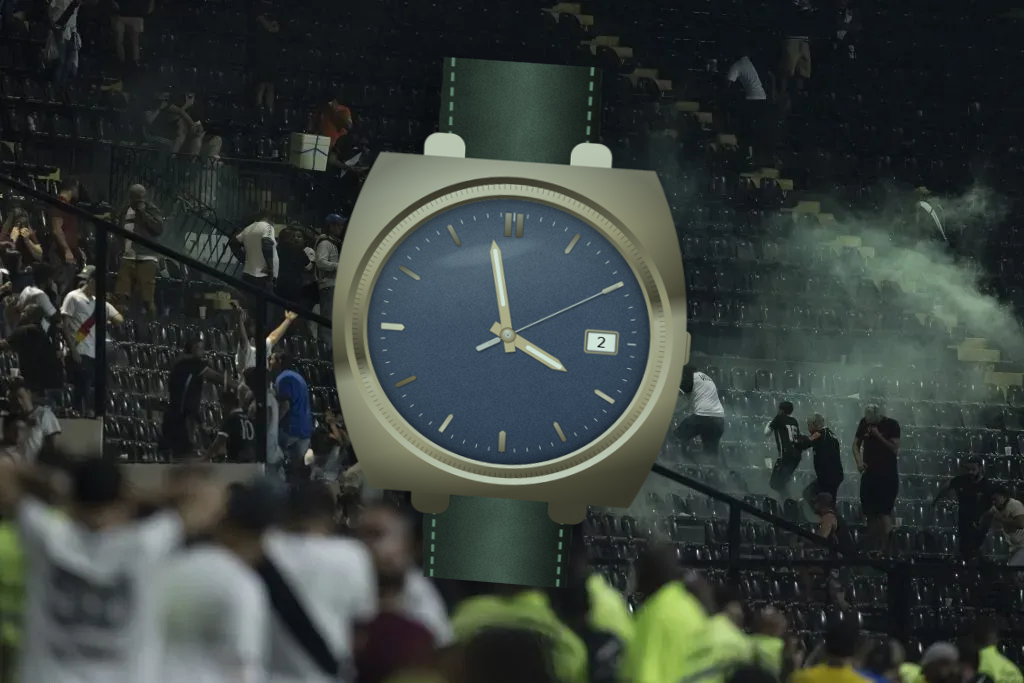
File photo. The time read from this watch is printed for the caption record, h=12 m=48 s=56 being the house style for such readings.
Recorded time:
h=3 m=58 s=10
